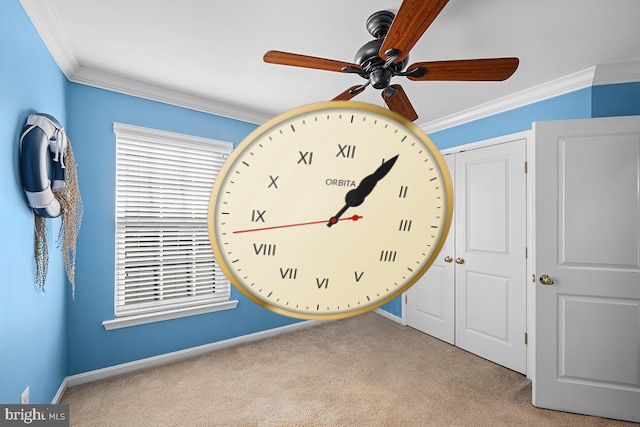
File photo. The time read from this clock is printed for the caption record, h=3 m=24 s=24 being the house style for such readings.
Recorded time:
h=1 m=5 s=43
